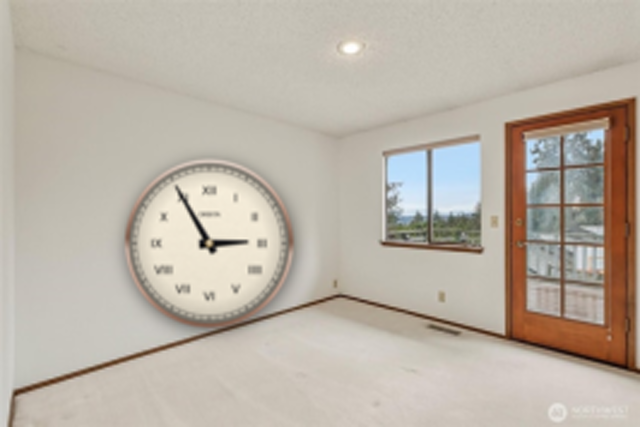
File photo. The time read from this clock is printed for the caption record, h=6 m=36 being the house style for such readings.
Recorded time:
h=2 m=55
